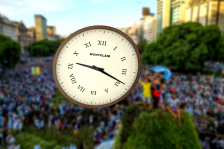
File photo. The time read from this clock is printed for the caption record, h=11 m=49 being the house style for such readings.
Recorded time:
h=9 m=19
